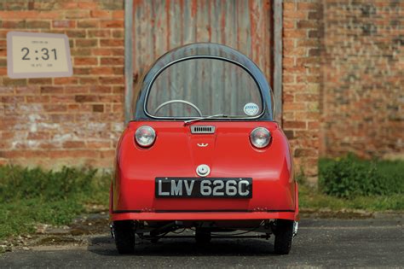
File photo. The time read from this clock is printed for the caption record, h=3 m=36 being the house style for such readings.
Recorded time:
h=2 m=31
